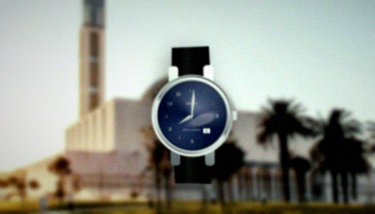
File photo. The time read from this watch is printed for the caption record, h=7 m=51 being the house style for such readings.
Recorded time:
h=8 m=1
